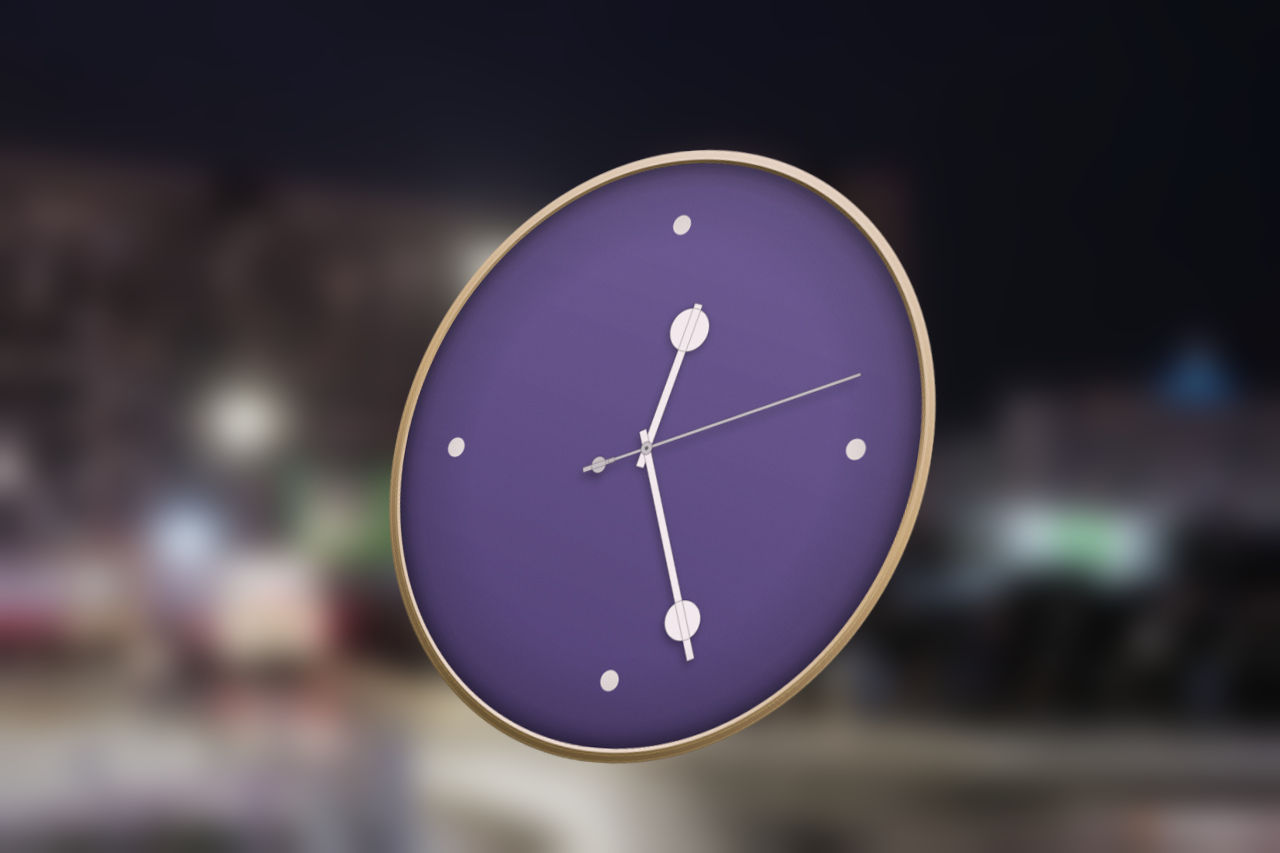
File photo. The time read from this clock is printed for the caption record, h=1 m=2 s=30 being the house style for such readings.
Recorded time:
h=12 m=26 s=12
